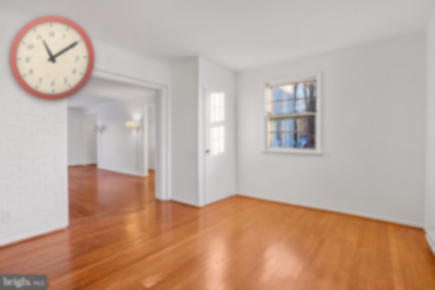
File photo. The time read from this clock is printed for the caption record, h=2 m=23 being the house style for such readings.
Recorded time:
h=11 m=10
